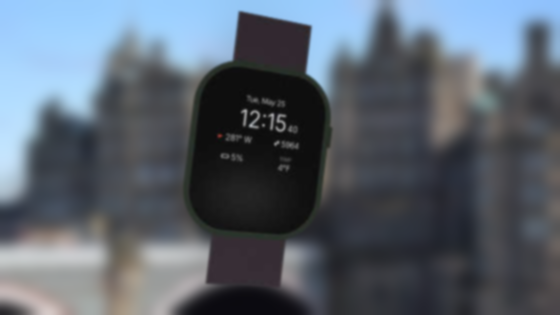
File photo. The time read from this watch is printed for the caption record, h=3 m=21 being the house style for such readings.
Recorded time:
h=12 m=15
